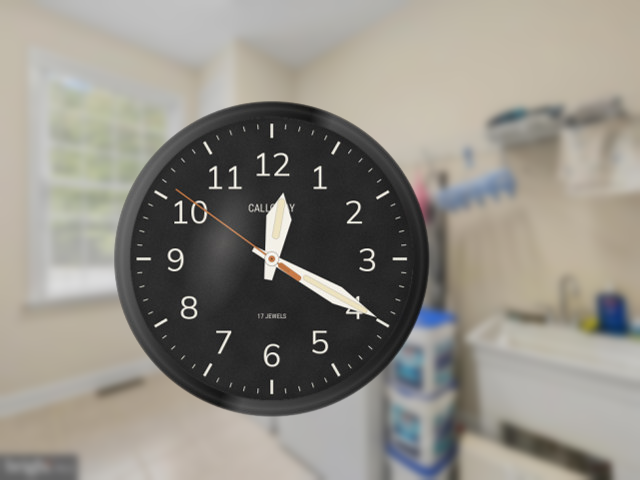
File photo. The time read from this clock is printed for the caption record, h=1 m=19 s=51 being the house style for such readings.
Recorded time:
h=12 m=19 s=51
